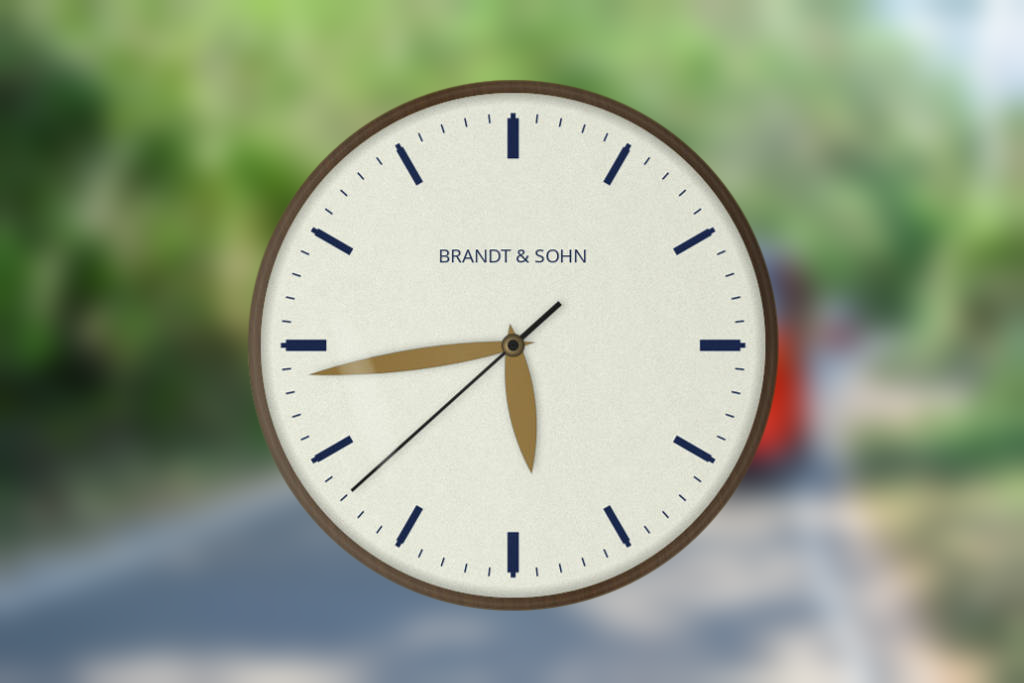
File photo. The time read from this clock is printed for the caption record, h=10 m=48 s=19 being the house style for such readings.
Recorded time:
h=5 m=43 s=38
